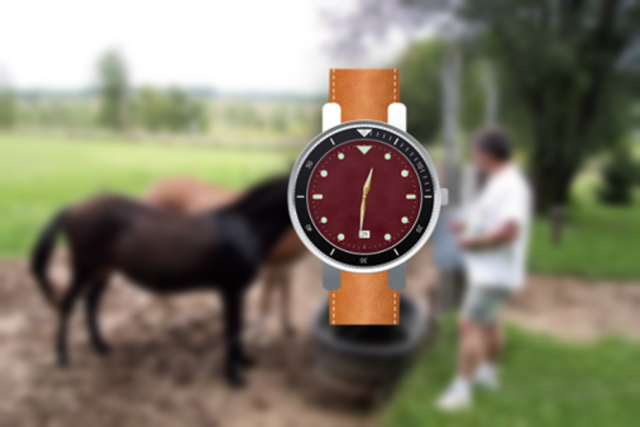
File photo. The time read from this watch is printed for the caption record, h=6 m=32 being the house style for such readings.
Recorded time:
h=12 m=31
